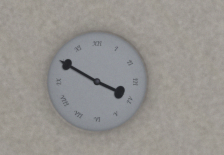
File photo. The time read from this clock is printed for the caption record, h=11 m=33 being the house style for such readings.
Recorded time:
h=3 m=50
